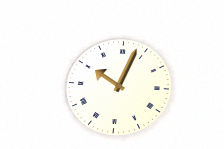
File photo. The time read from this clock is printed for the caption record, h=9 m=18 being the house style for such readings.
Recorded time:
h=10 m=3
